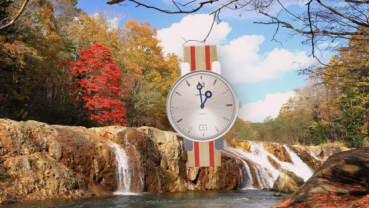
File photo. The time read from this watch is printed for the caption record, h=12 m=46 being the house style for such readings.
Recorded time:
h=12 m=59
